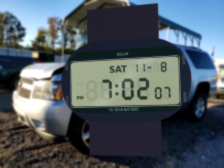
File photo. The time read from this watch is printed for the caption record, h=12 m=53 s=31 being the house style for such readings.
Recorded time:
h=7 m=2 s=7
